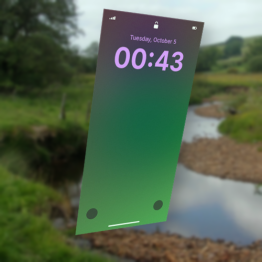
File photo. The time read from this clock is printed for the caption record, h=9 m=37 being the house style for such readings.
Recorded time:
h=0 m=43
